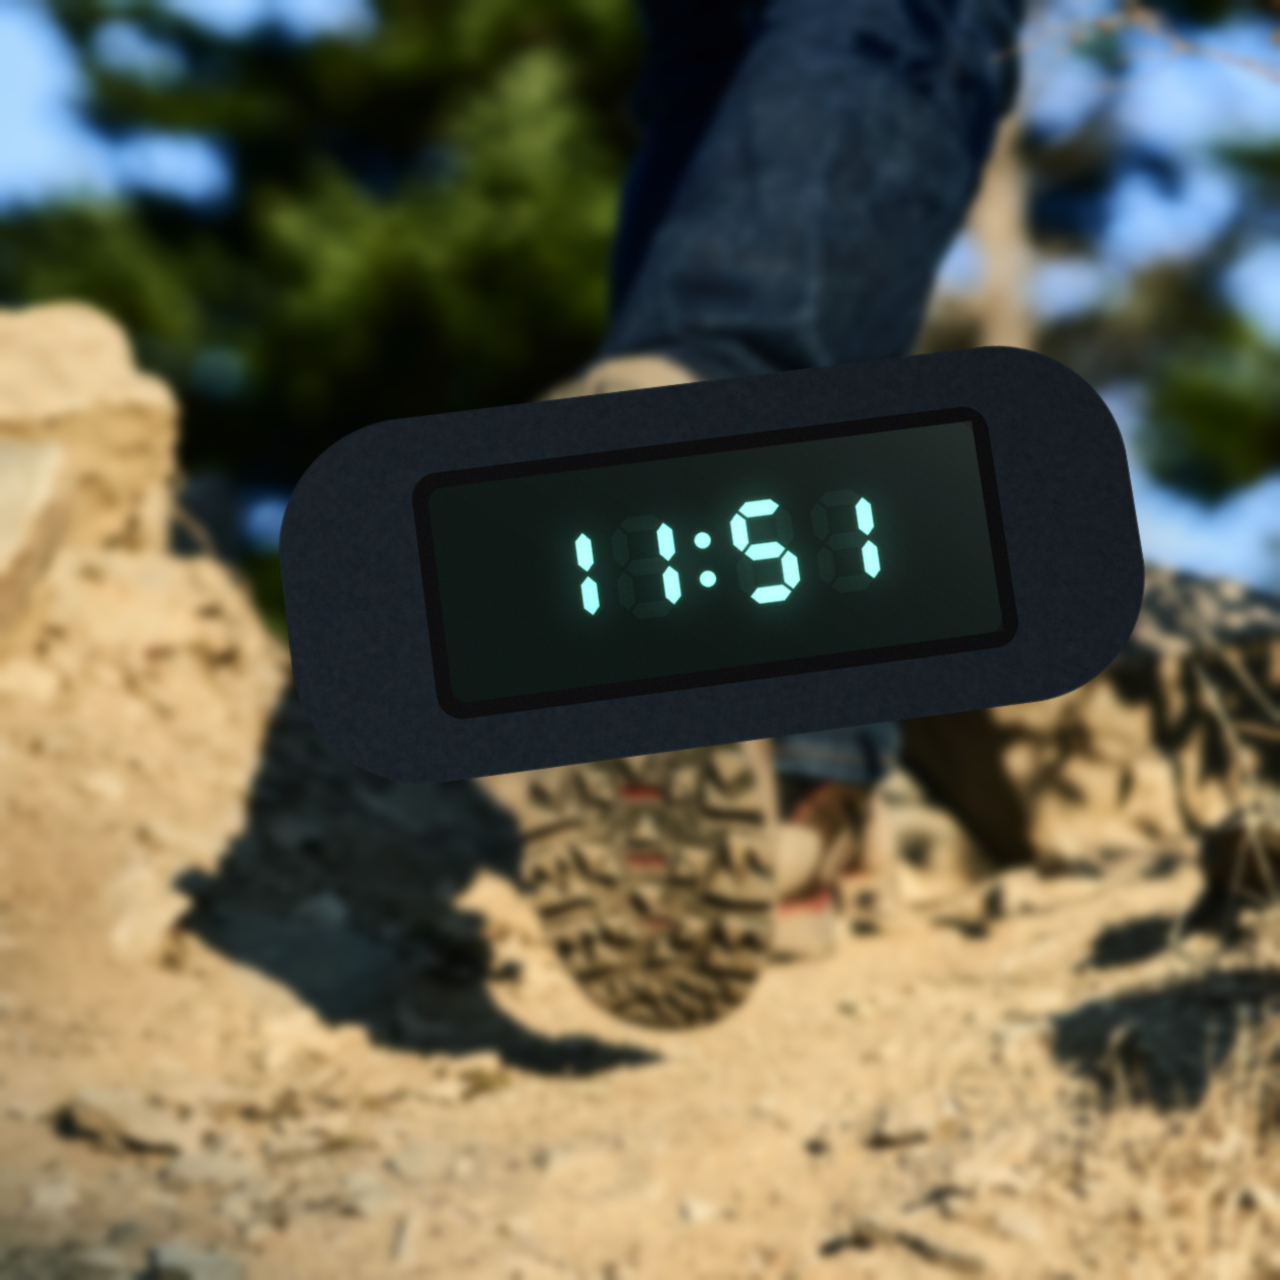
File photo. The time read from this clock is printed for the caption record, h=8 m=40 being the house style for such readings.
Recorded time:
h=11 m=51
